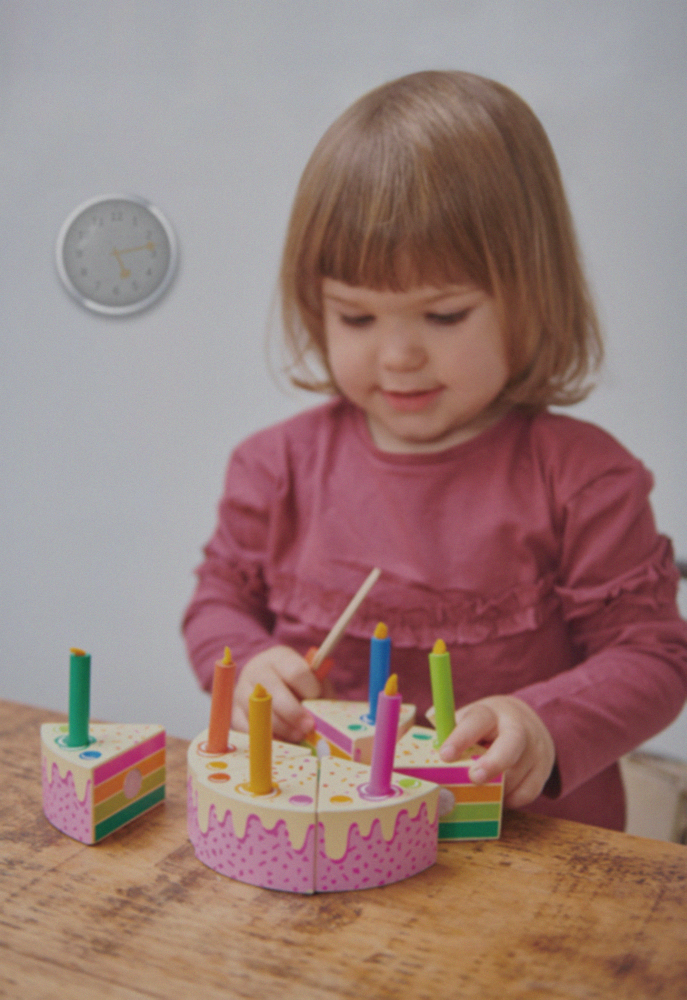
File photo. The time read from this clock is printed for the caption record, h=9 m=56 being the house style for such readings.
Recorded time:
h=5 m=13
